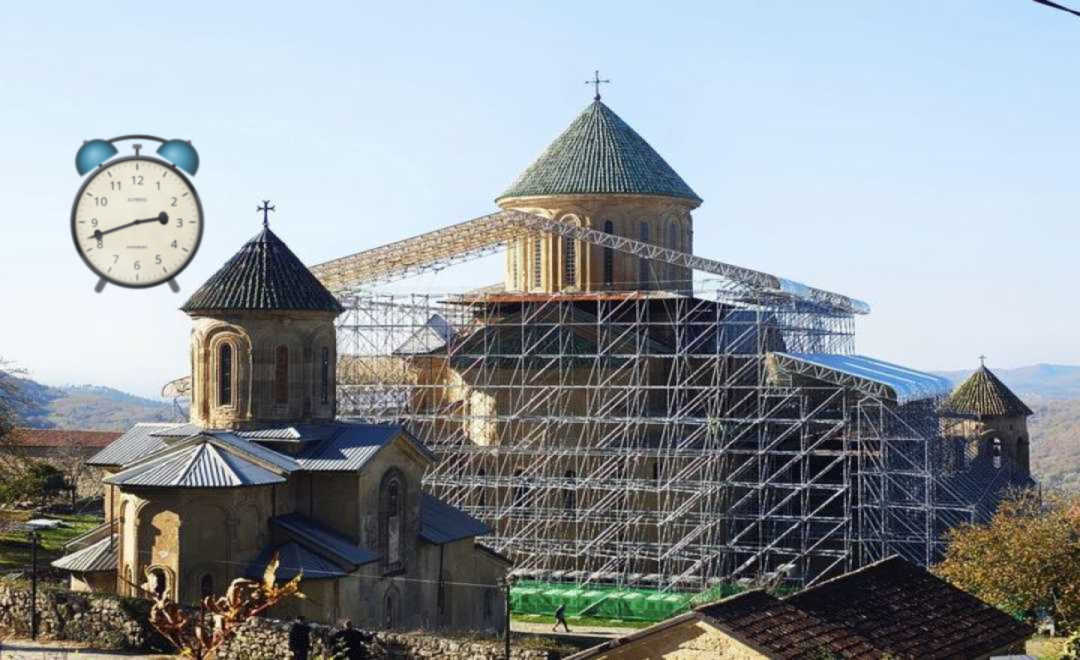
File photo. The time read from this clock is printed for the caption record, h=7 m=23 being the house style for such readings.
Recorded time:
h=2 m=42
